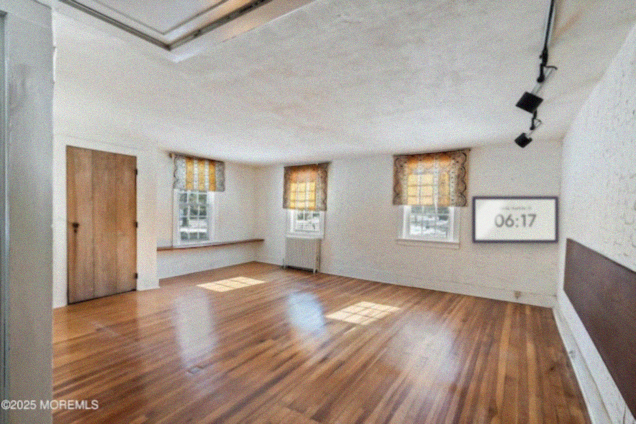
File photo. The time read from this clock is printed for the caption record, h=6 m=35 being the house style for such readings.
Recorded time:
h=6 m=17
